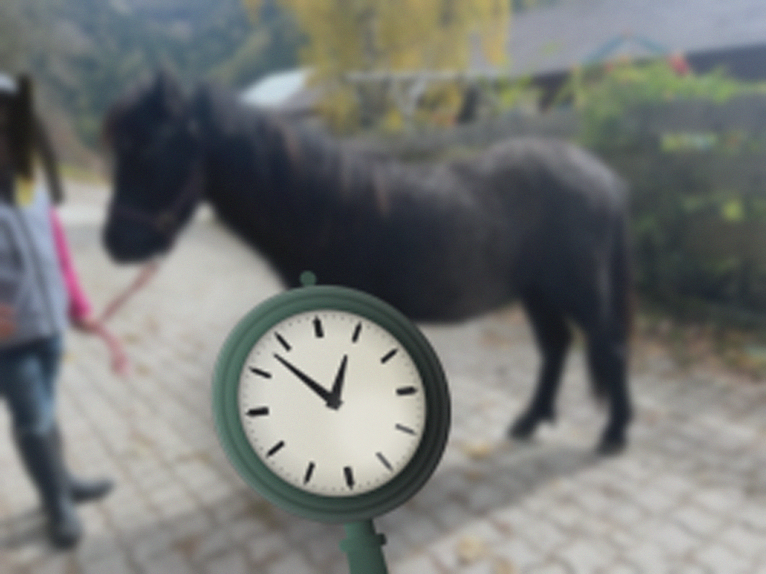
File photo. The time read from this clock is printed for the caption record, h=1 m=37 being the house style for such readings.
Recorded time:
h=12 m=53
